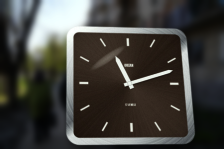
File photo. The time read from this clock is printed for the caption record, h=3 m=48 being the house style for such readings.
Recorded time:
h=11 m=12
